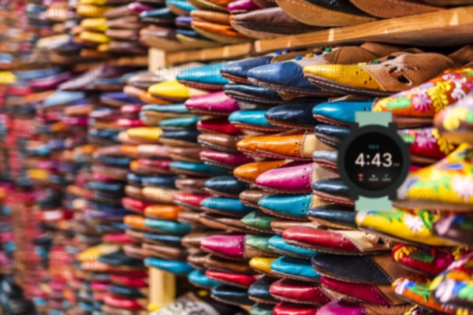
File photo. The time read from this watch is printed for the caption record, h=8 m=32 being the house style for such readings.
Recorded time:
h=4 m=43
